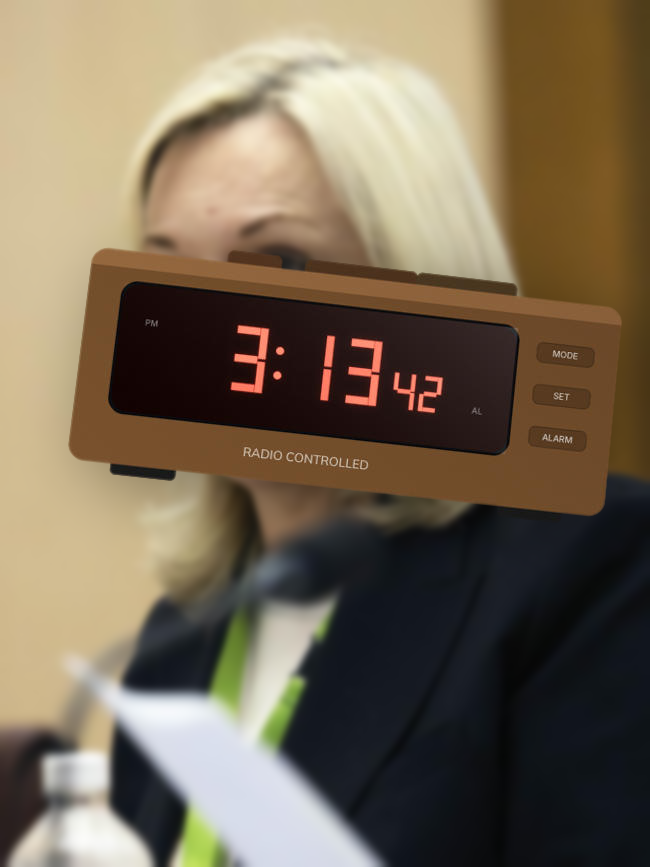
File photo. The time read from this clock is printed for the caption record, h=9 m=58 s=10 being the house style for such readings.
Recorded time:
h=3 m=13 s=42
